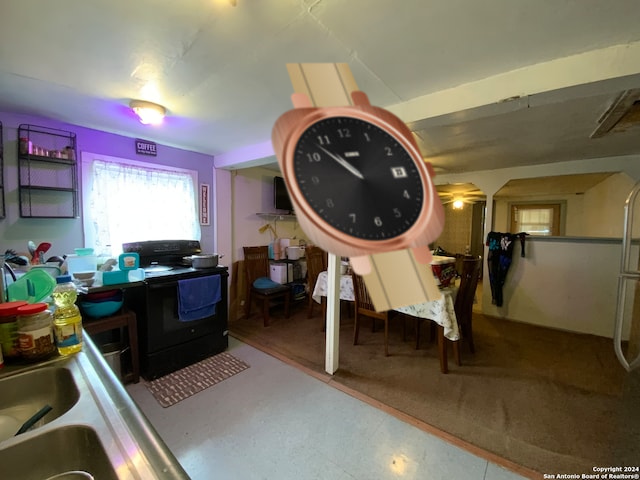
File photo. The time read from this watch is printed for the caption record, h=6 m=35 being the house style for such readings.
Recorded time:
h=10 m=53
